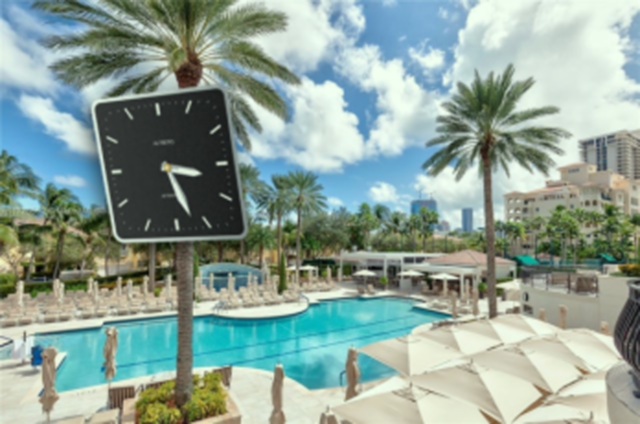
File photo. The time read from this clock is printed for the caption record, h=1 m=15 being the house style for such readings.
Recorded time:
h=3 m=27
